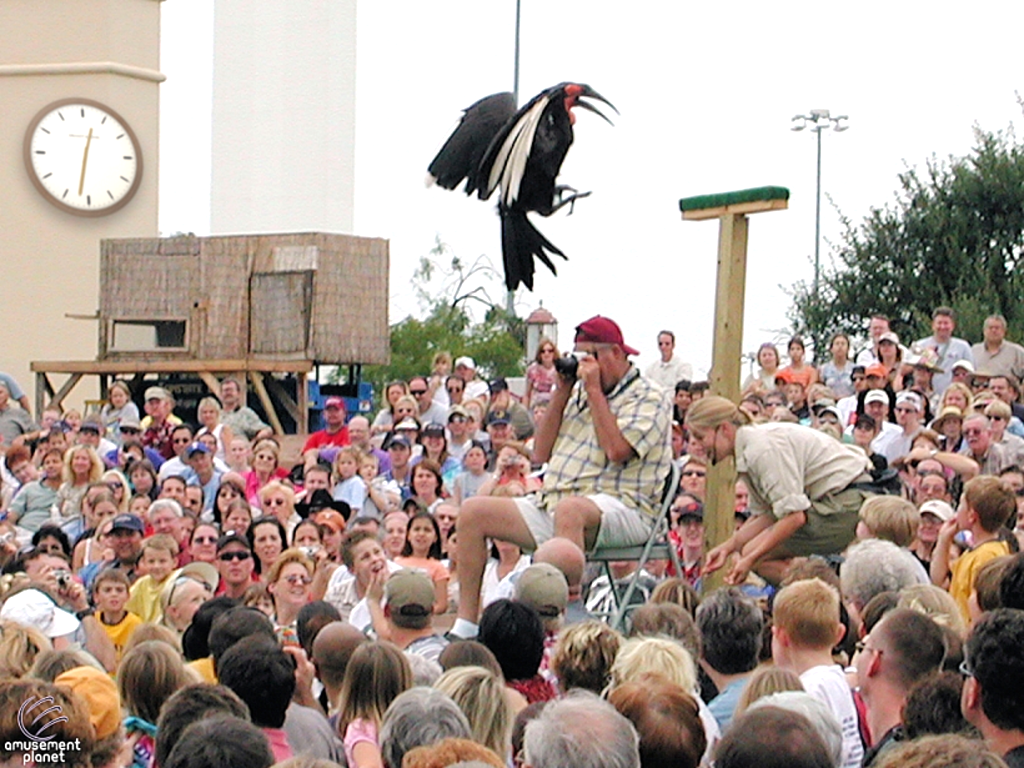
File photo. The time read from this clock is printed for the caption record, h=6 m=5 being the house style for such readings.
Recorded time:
h=12 m=32
